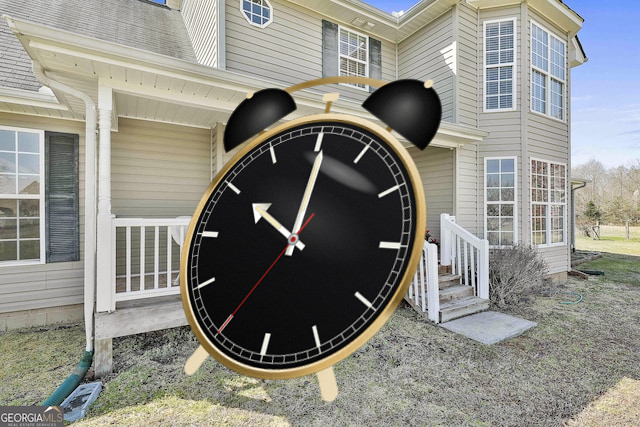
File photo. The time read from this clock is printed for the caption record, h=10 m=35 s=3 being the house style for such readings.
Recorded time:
h=10 m=0 s=35
